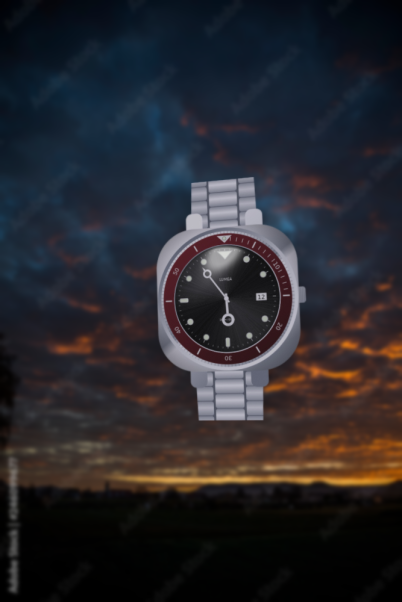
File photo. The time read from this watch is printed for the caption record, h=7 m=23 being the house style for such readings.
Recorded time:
h=5 m=54
